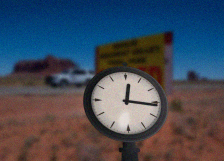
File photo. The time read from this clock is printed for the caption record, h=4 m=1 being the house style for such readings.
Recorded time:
h=12 m=16
